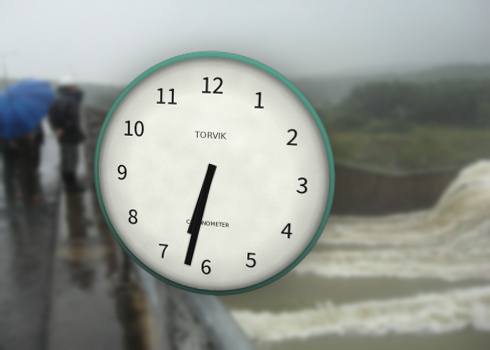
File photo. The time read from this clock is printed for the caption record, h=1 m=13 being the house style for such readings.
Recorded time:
h=6 m=32
